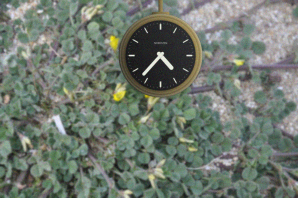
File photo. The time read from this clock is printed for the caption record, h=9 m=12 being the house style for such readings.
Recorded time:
h=4 m=37
